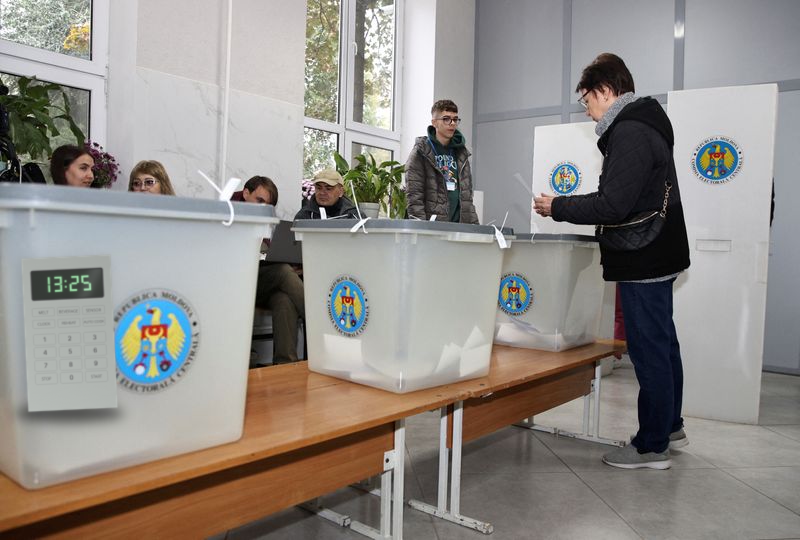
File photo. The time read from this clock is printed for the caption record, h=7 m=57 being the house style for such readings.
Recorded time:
h=13 m=25
